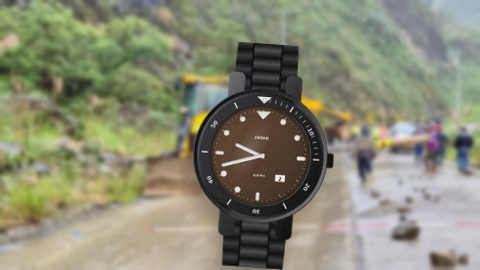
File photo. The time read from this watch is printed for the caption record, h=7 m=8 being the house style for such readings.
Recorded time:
h=9 m=42
